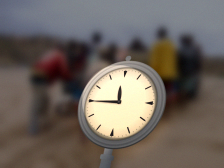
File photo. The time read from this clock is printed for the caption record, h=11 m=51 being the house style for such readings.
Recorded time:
h=11 m=45
